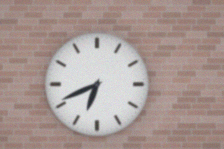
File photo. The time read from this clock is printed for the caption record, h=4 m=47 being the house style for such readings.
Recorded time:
h=6 m=41
